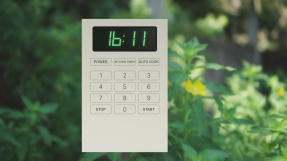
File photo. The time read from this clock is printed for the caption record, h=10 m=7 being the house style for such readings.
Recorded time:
h=16 m=11
